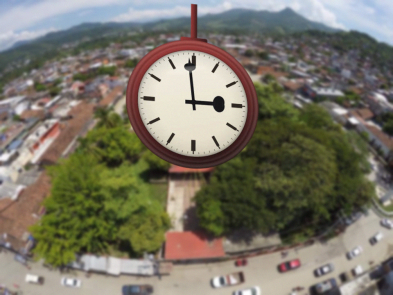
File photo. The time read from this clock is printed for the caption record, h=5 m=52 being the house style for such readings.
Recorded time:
h=2 m=59
